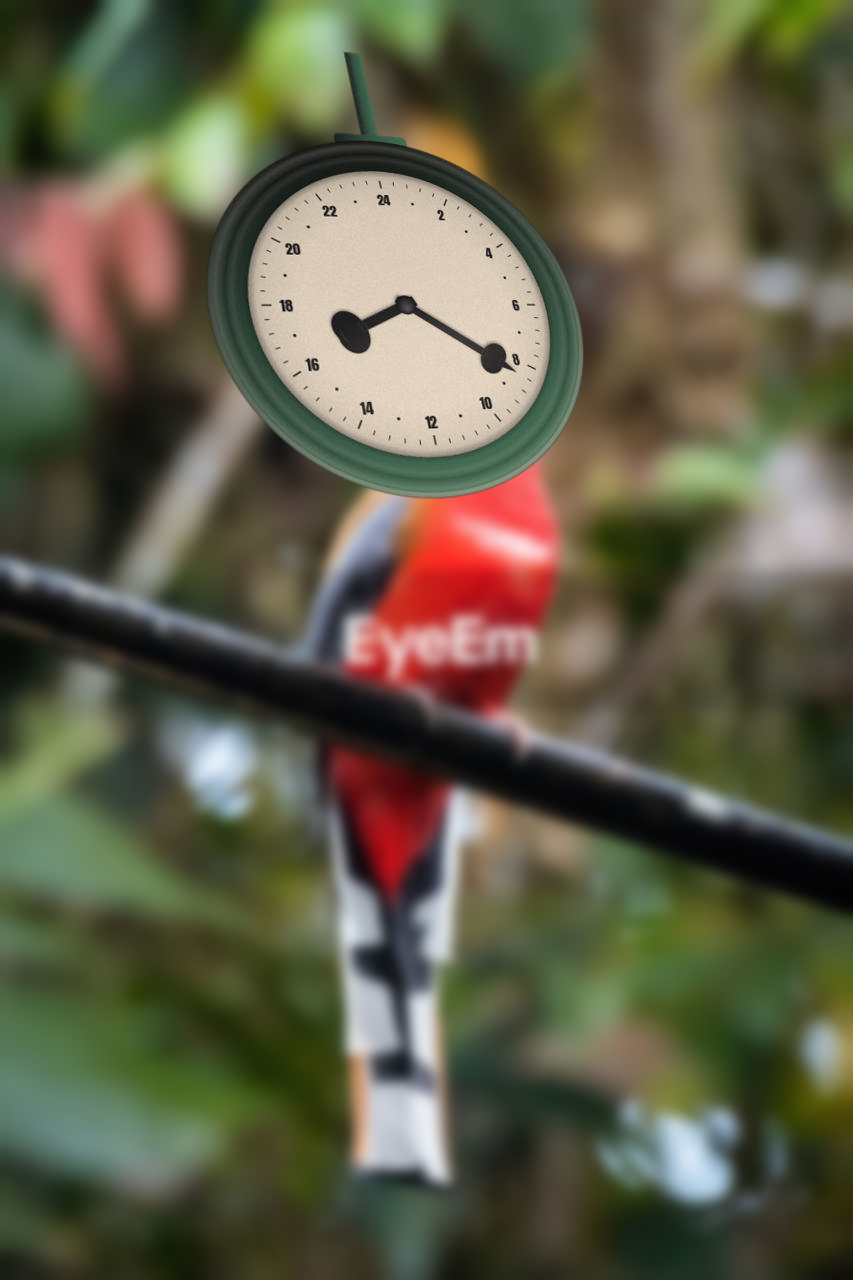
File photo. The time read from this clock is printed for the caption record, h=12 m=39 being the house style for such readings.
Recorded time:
h=16 m=21
